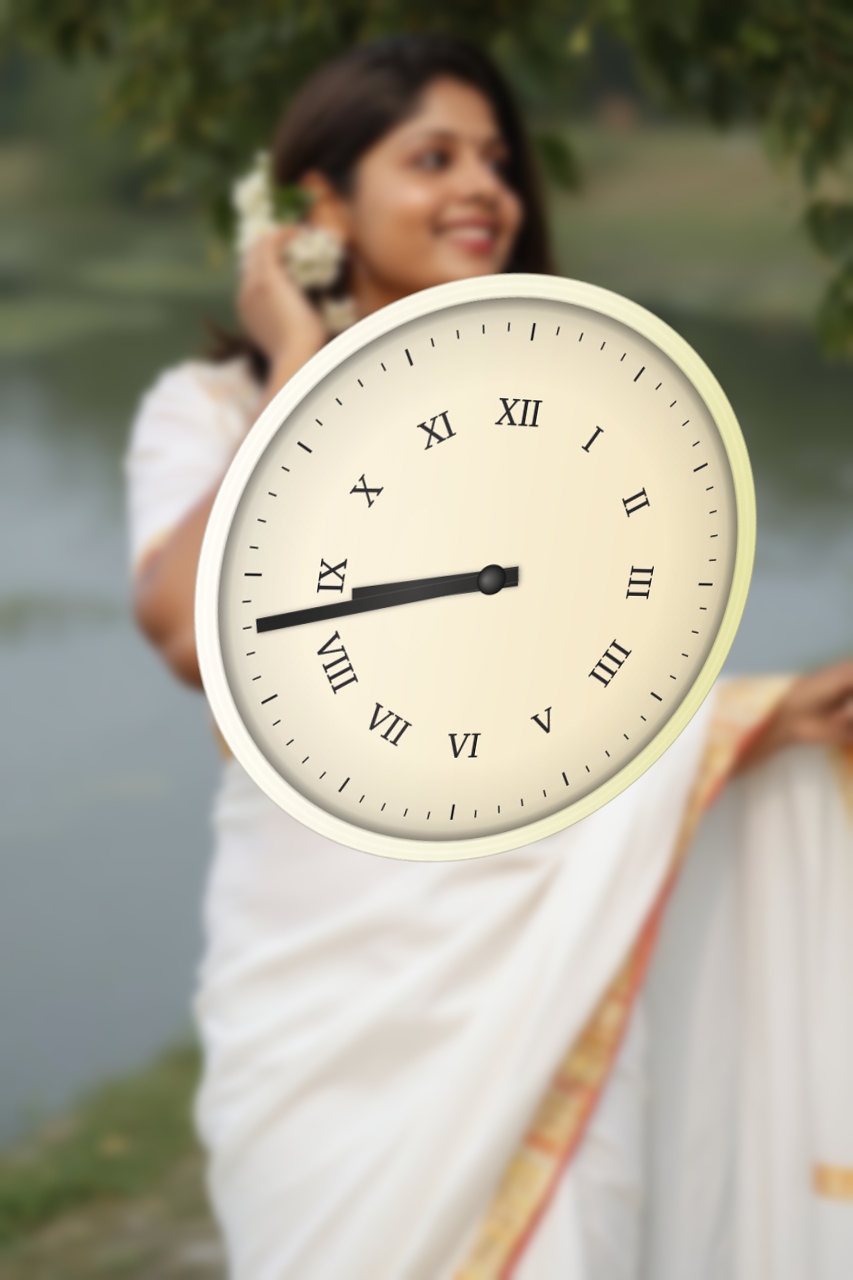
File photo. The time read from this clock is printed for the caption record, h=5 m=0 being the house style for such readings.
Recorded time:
h=8 m=43
